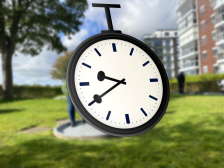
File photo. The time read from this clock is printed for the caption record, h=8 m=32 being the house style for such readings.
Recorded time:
h=9 m=40
